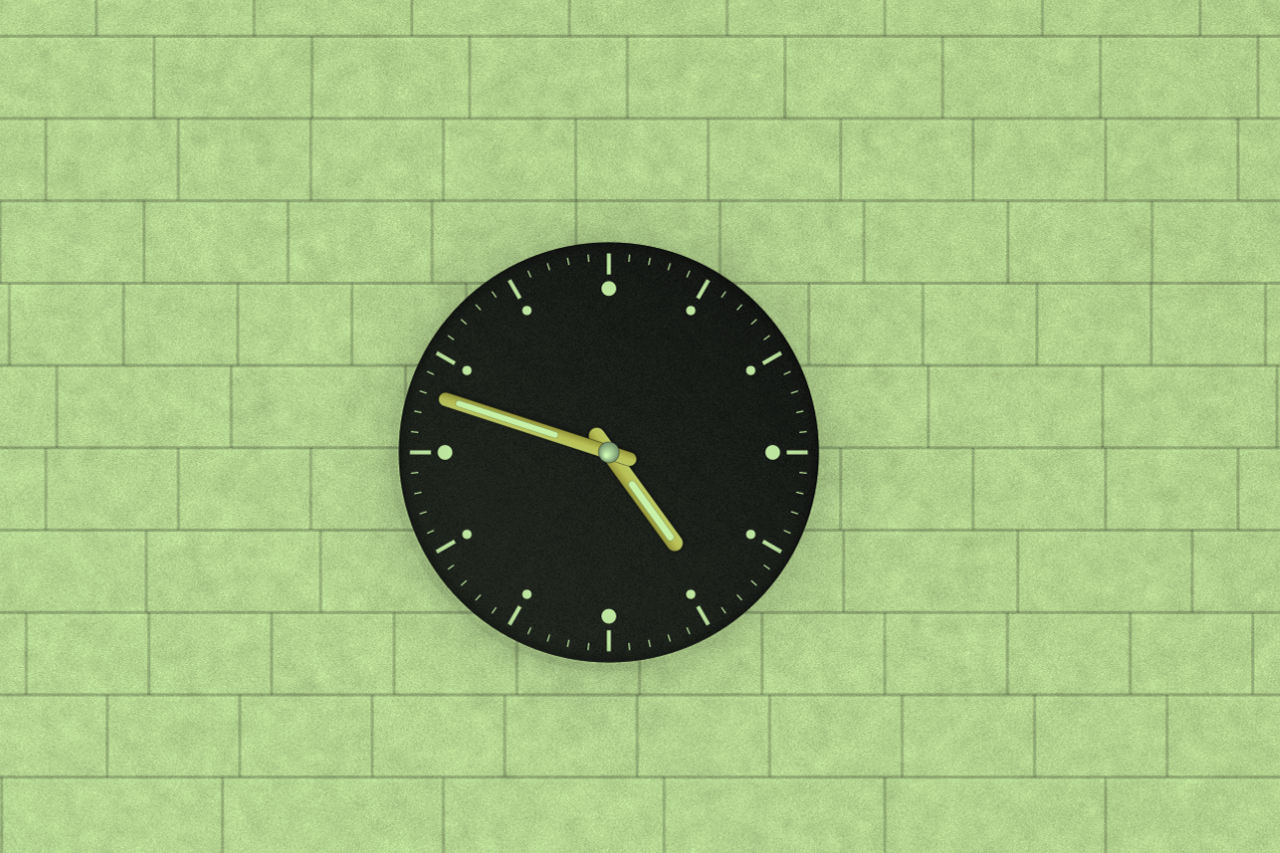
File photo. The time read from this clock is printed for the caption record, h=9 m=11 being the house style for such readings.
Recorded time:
h=4 m=48
